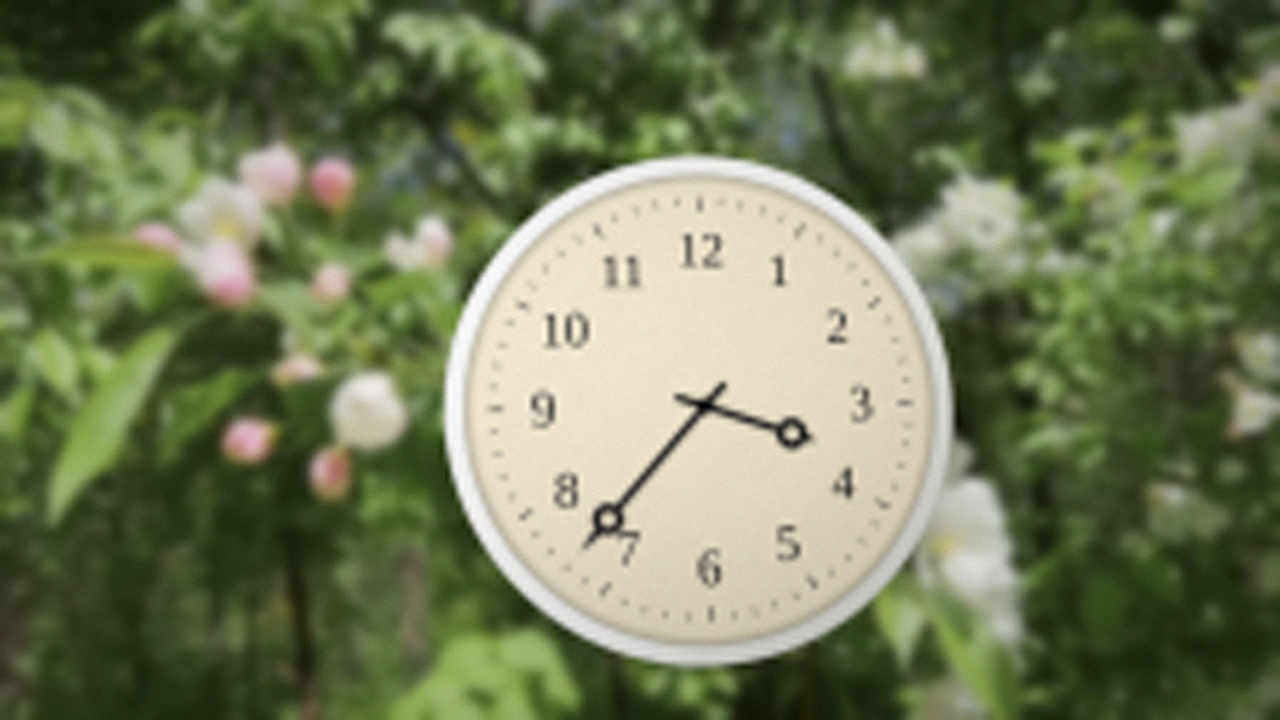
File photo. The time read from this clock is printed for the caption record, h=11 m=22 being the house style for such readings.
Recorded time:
h=3 m=37
